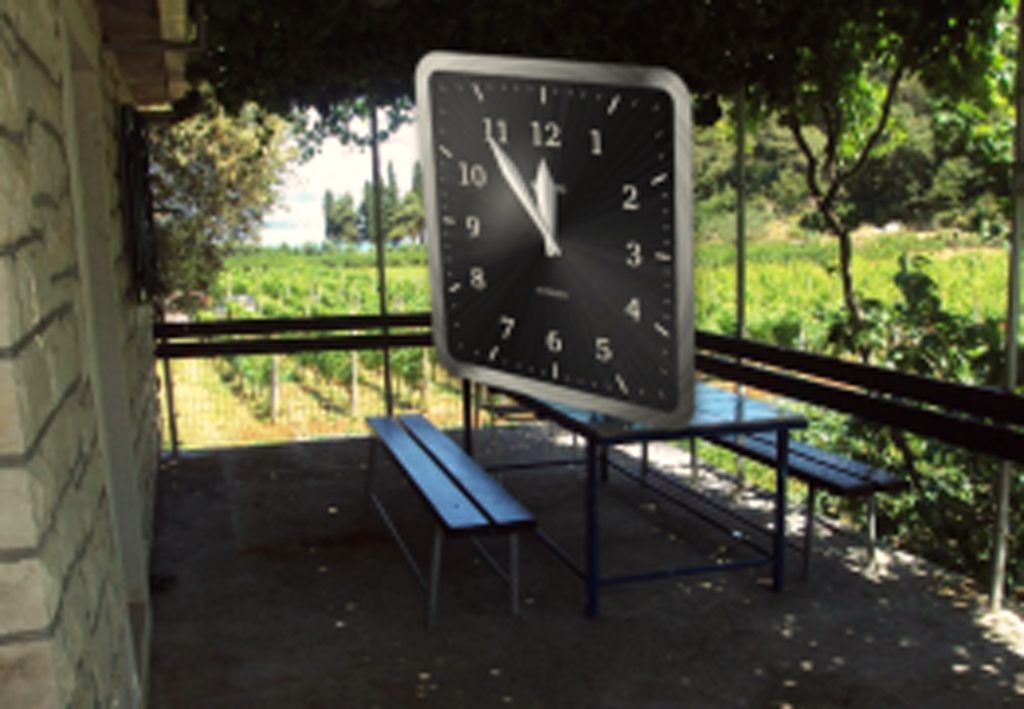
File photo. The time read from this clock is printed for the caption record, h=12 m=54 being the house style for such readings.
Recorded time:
h=11 m=54
